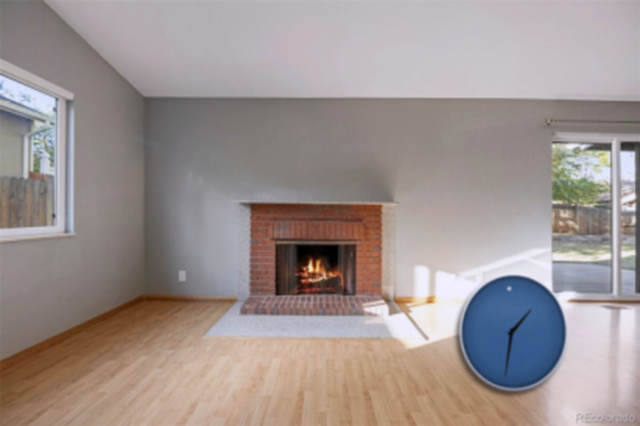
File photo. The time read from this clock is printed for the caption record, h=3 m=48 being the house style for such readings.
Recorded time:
h=1 m=32
